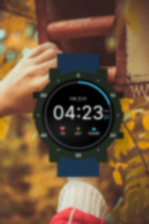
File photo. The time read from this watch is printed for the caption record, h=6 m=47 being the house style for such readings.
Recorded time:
h=4 m=23
